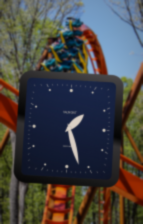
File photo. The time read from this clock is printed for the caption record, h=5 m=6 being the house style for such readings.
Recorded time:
h=1 m=27
